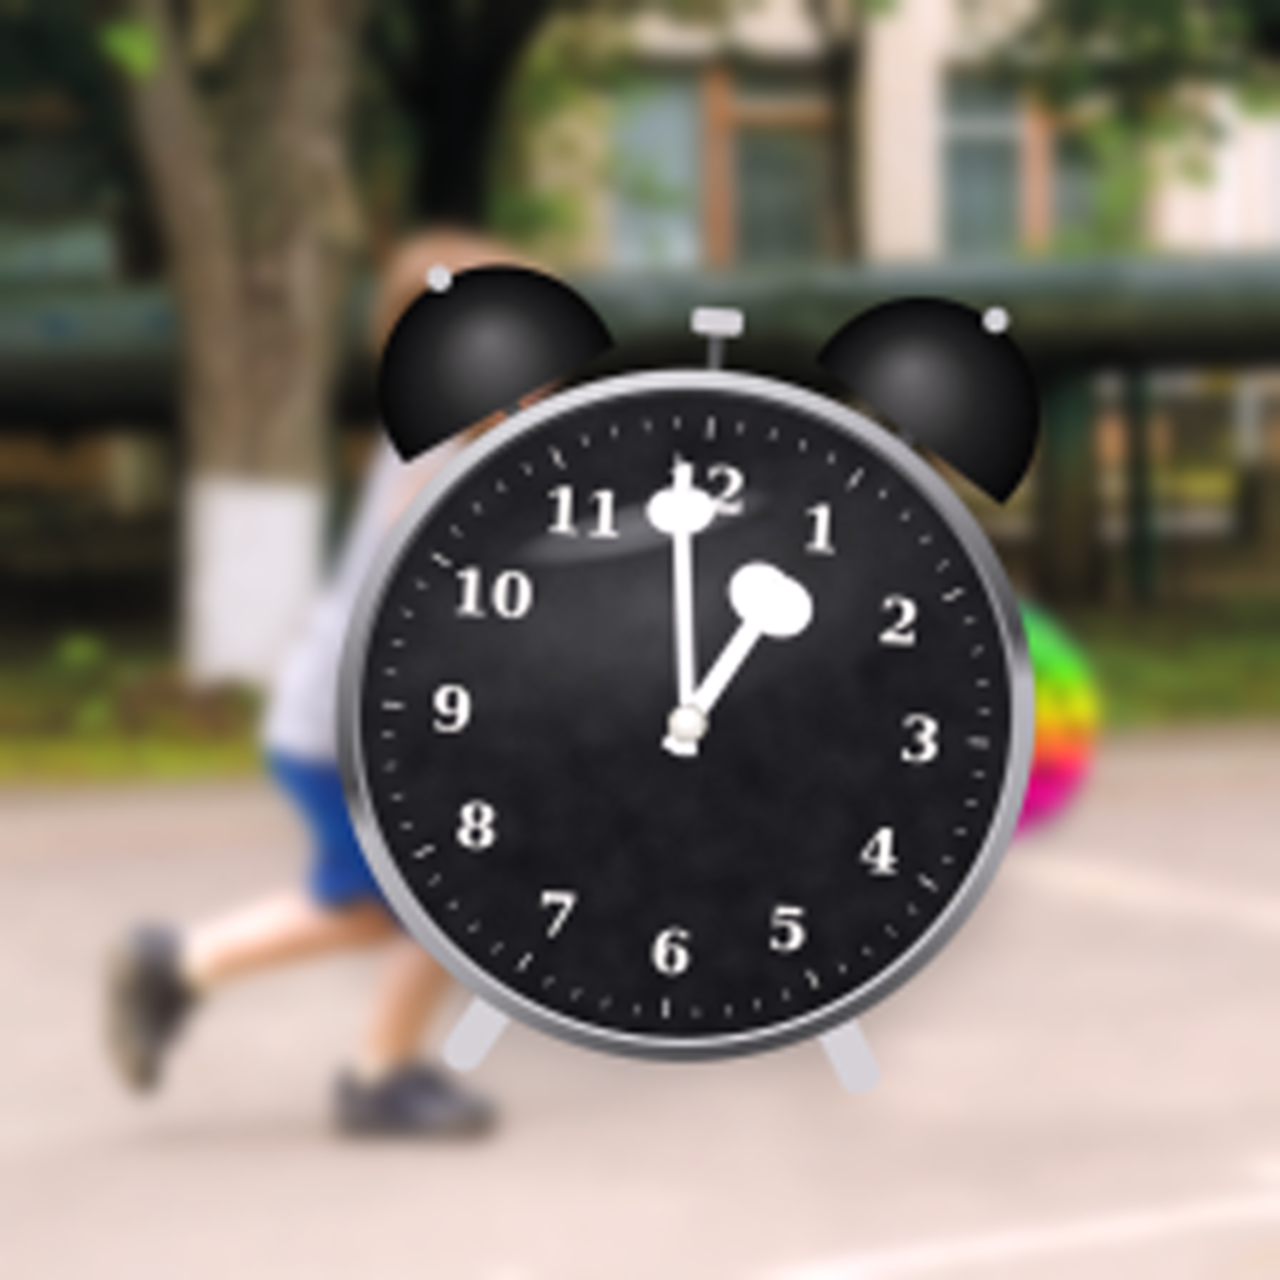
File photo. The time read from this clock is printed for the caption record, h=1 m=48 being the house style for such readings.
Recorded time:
h=12 m=59
